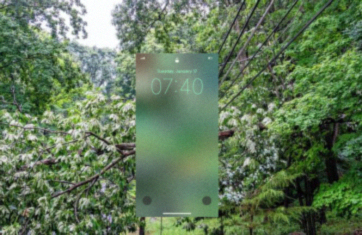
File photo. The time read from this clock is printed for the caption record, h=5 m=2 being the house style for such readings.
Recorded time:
h=7 m=40
